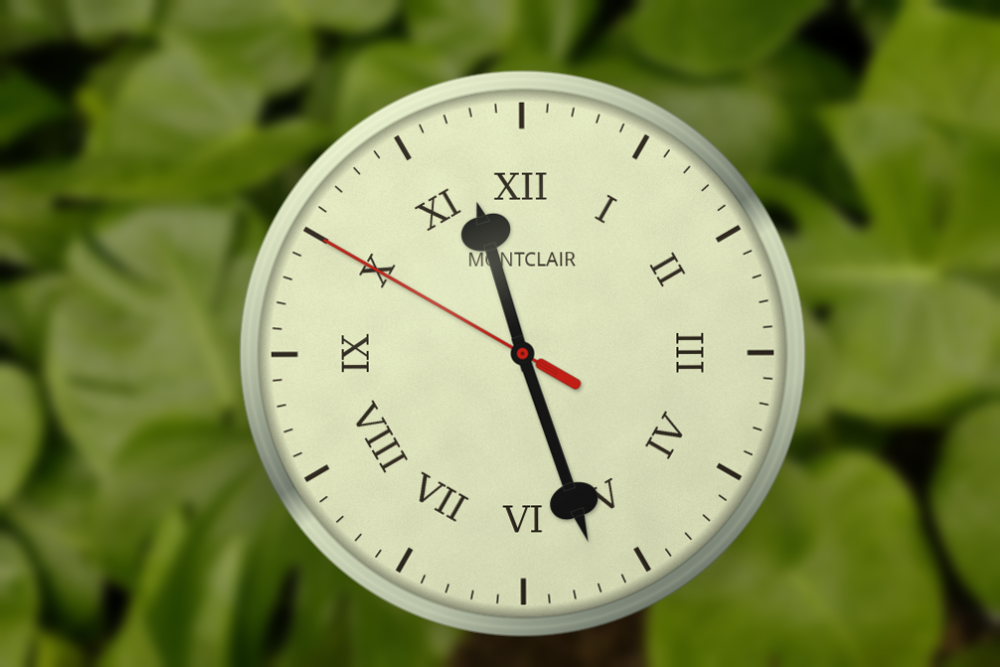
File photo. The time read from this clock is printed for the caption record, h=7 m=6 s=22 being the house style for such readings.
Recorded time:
h=11 m=26 s=50
